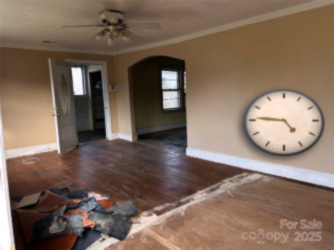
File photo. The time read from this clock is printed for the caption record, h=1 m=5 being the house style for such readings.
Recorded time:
h=4 m=46
